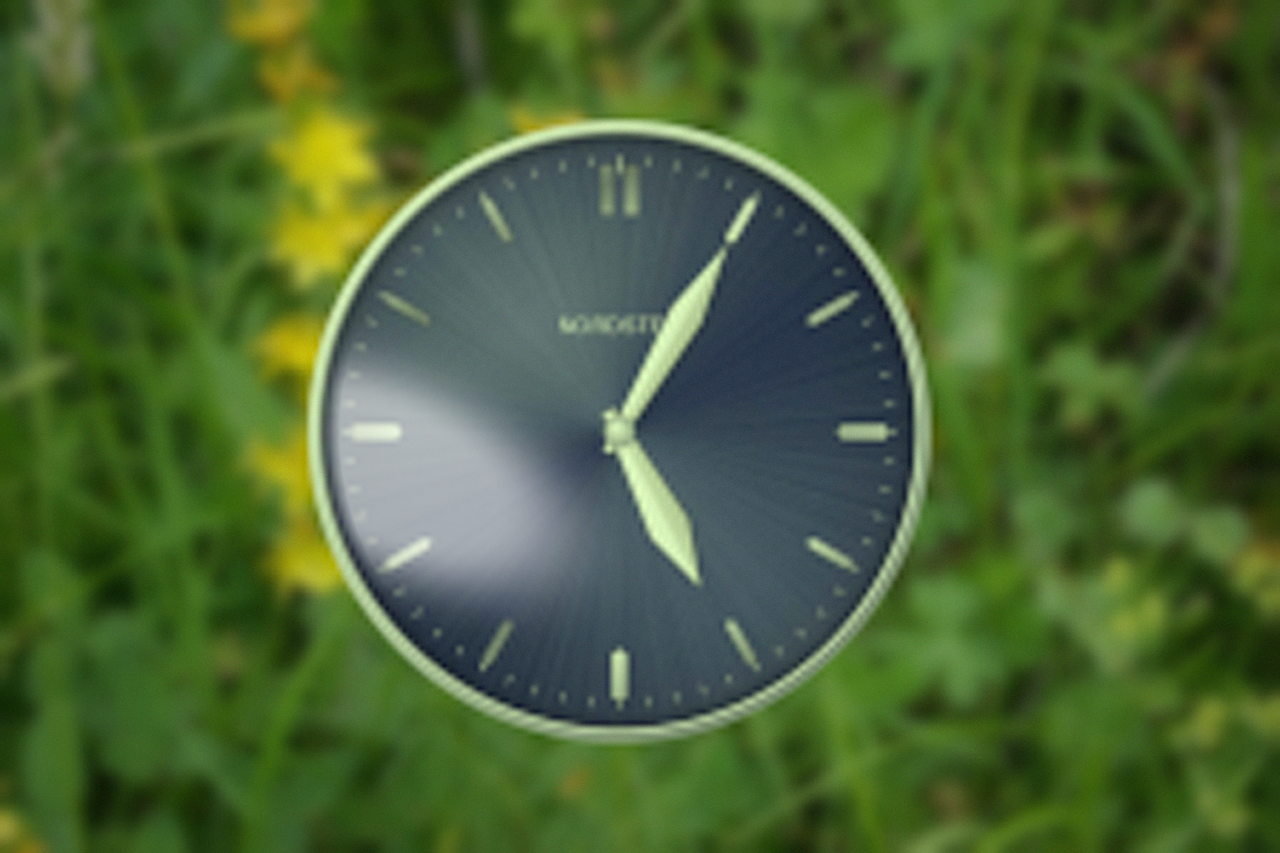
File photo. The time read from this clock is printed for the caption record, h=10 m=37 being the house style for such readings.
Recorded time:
h=5 m=5
